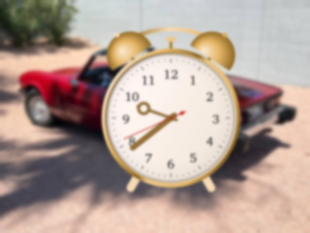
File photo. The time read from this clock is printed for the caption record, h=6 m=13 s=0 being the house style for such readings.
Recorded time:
h=9 m=38 s=41
